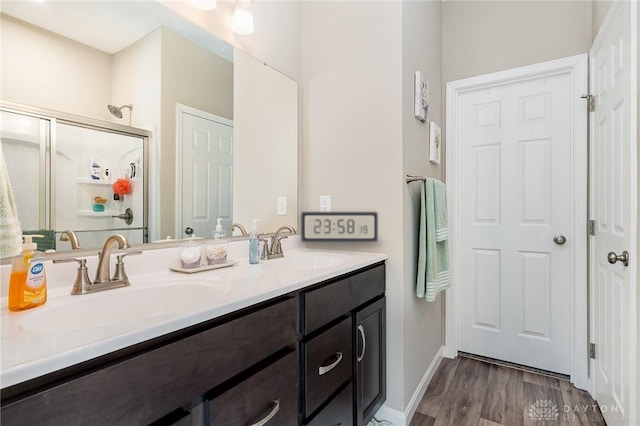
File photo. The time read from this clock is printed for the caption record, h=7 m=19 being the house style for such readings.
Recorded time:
h=23 m=58
